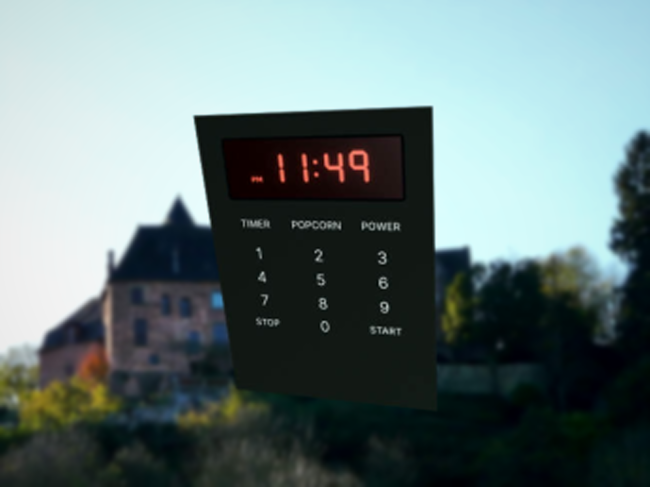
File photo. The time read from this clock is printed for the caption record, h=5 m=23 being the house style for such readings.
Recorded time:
h=11 m=49
